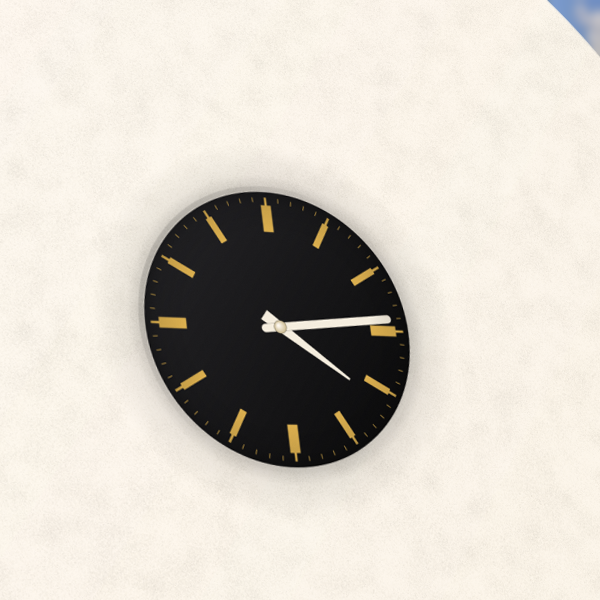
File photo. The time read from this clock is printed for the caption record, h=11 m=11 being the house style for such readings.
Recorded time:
h=4 m=14
